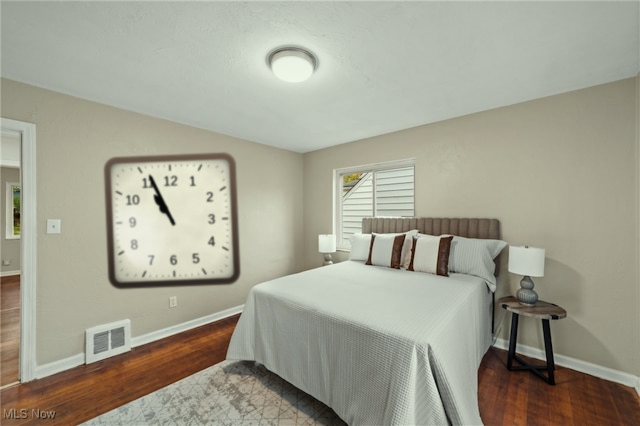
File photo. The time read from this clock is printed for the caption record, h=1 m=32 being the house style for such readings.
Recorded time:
h=10 m=56
